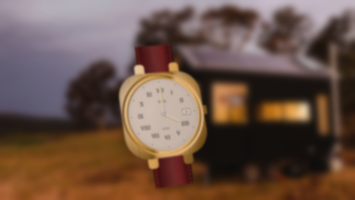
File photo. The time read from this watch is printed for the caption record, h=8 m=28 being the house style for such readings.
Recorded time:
h=4 m=0
